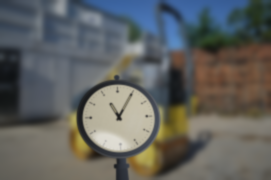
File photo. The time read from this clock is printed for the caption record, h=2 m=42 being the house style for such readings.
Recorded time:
h=11 m=5
